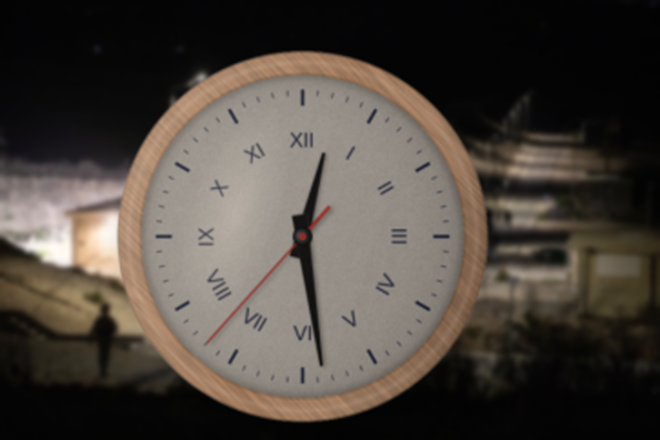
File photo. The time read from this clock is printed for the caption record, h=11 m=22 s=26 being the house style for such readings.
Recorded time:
h=12 m=28 s=37
